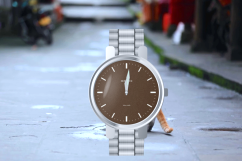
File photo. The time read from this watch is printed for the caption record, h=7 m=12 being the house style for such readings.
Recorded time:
h=12 m=1
